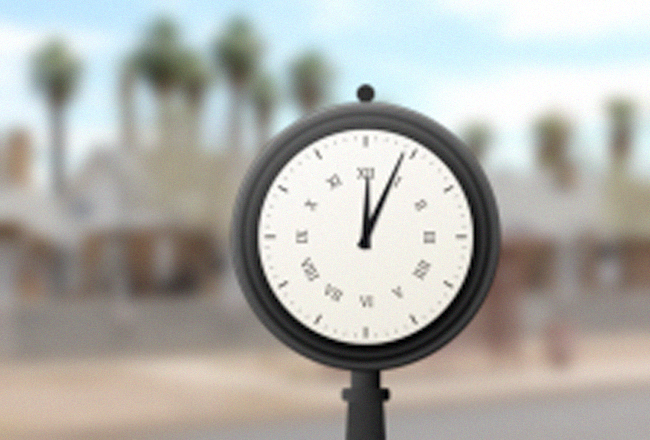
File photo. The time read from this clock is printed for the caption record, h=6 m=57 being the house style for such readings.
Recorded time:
h=12 m=4
